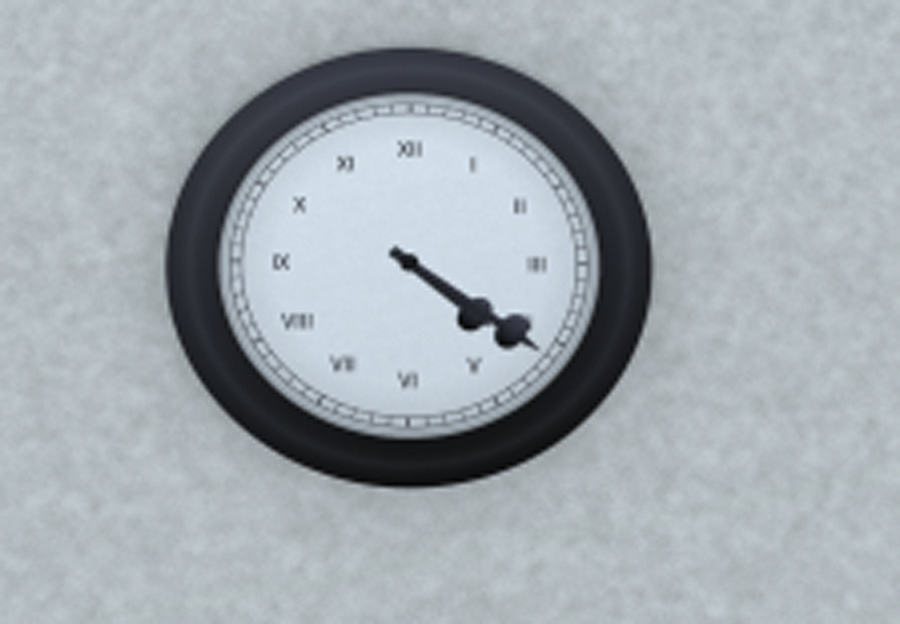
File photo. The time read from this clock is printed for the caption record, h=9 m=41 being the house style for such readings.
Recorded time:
h=4 m=21
